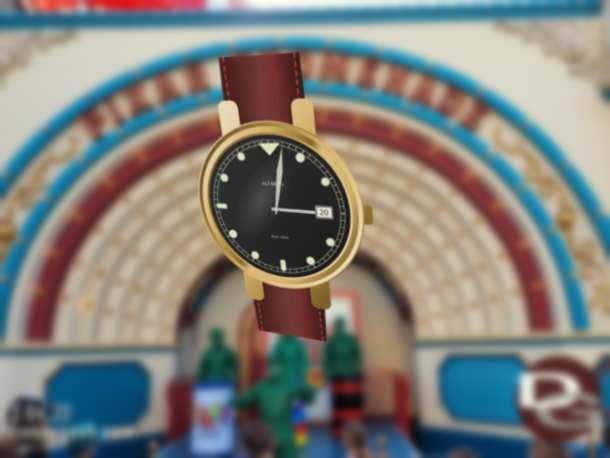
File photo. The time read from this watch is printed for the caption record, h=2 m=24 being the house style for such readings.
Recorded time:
h=3 m=2
